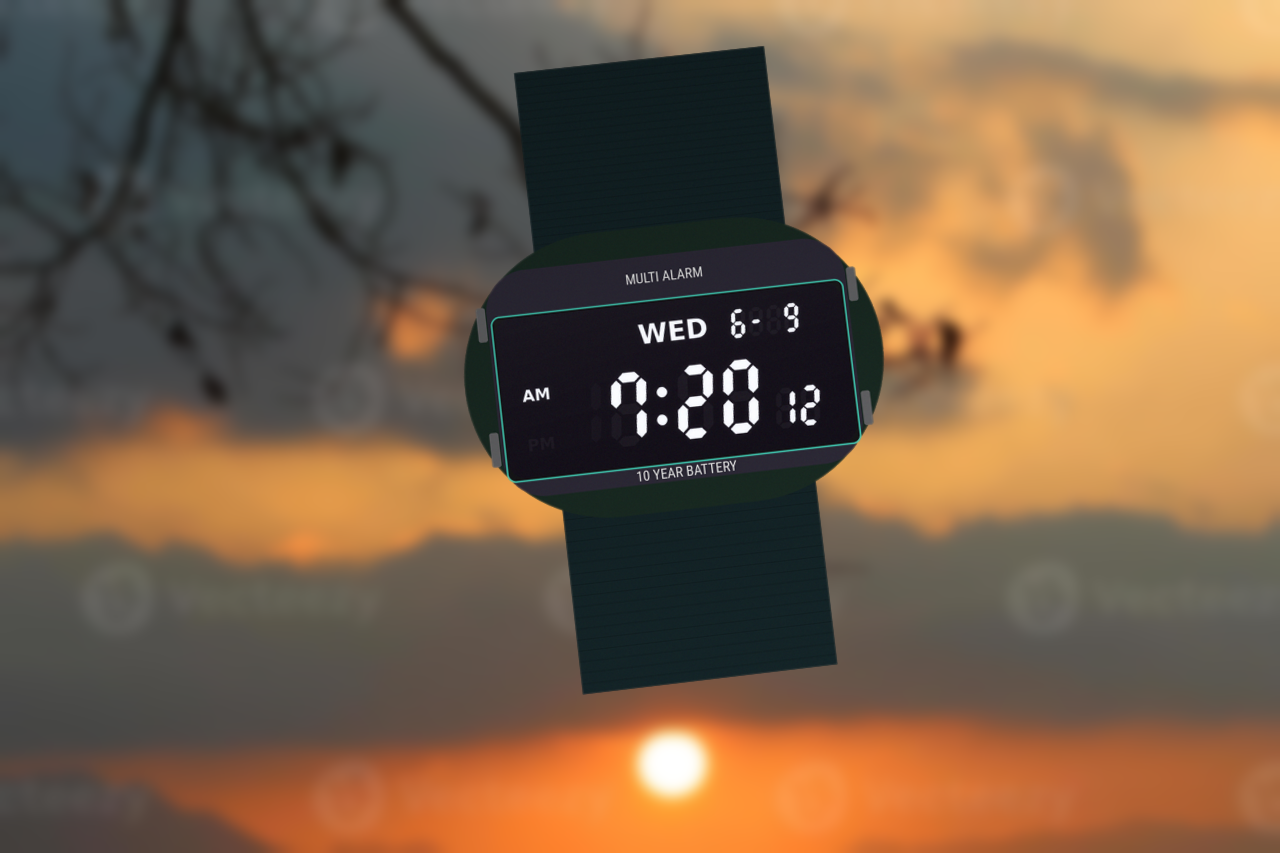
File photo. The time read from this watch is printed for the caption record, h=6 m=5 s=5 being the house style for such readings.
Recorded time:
h=7 m=20 s=12
